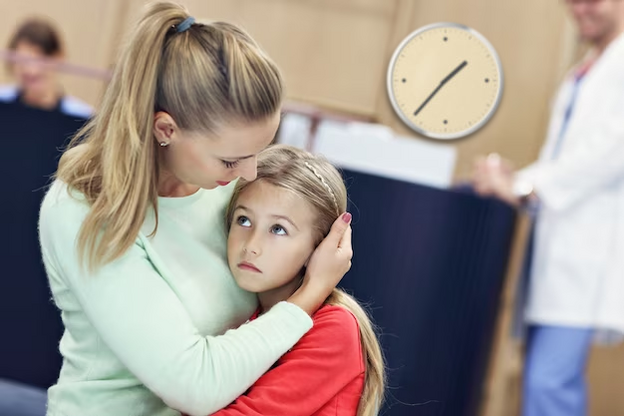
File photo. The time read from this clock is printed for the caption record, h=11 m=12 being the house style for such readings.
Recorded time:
h=1 m=37
